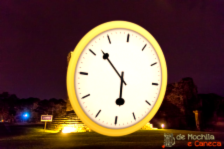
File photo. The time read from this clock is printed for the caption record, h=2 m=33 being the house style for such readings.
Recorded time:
h=5 m=52
